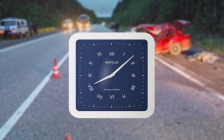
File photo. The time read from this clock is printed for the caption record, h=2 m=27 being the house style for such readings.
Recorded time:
h=8 m=8
